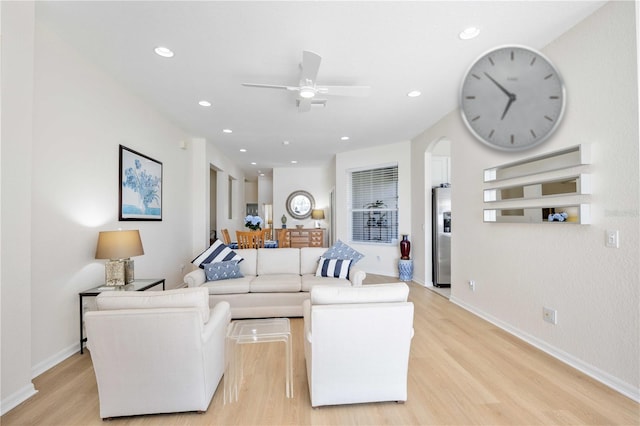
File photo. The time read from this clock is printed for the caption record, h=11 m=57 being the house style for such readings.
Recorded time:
h=6 m=52
